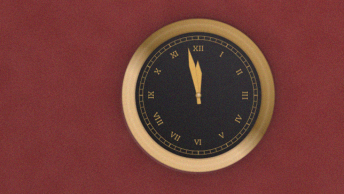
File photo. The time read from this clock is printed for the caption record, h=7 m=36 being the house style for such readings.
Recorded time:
h=11 m=58
